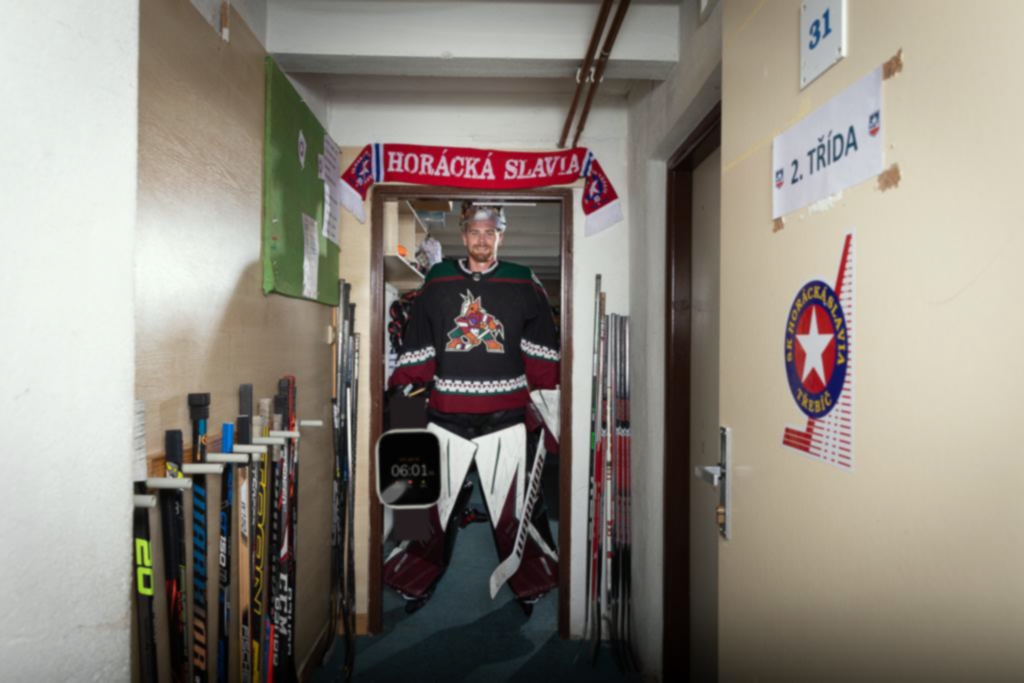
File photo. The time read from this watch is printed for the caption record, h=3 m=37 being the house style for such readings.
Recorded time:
h=6 m=1
